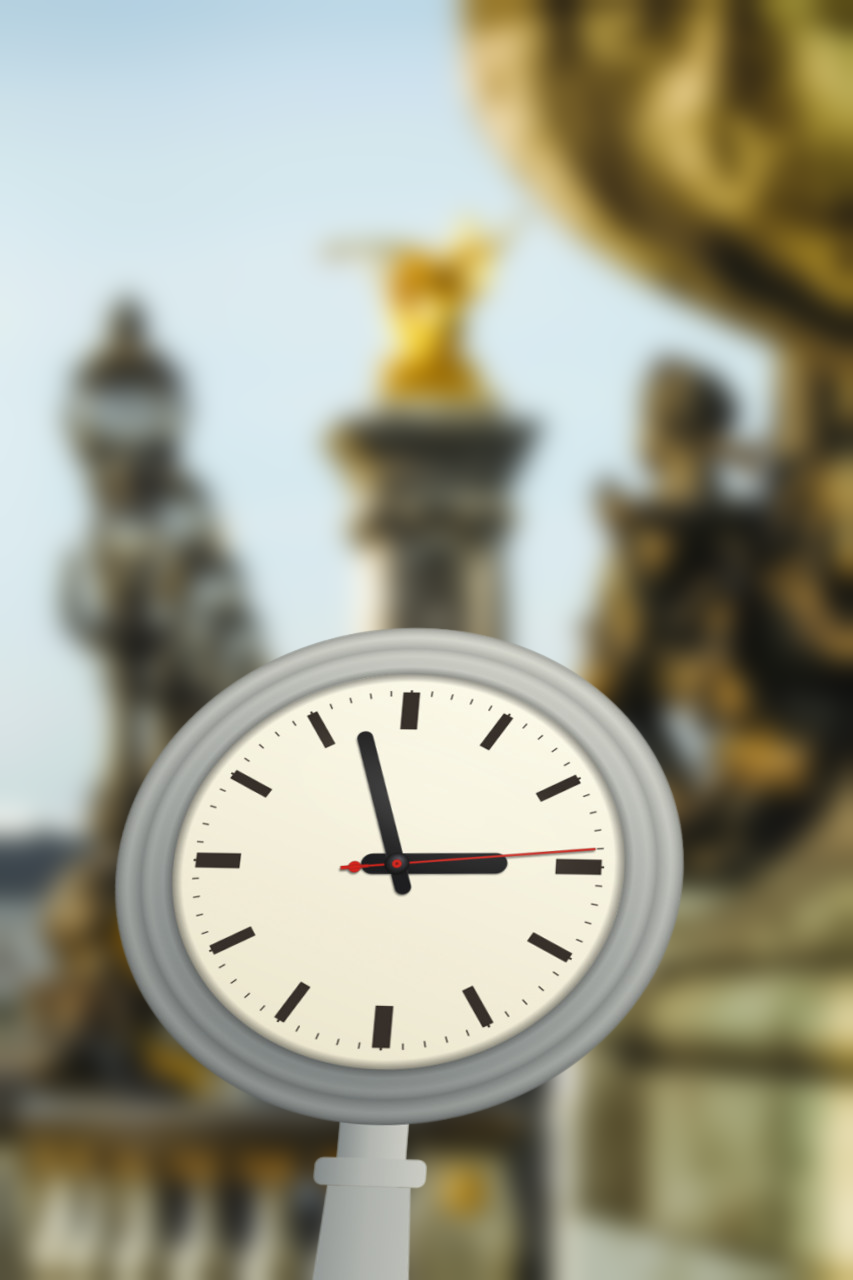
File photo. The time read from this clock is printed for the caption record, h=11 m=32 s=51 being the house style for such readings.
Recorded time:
h=2 m=57 s=14
